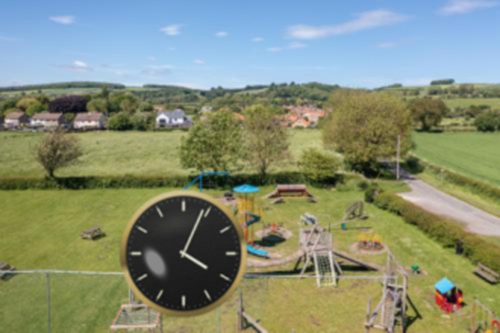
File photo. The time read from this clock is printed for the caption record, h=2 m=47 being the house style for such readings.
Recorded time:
h=4 m=4
